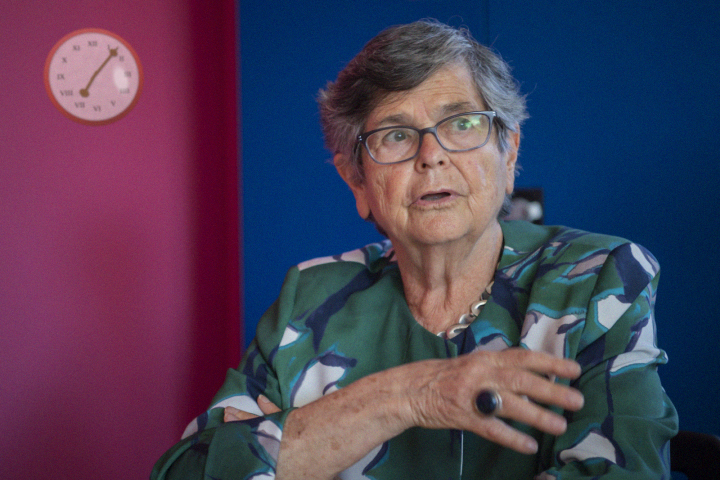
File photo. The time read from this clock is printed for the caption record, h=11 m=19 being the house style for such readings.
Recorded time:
h=7 m=7
